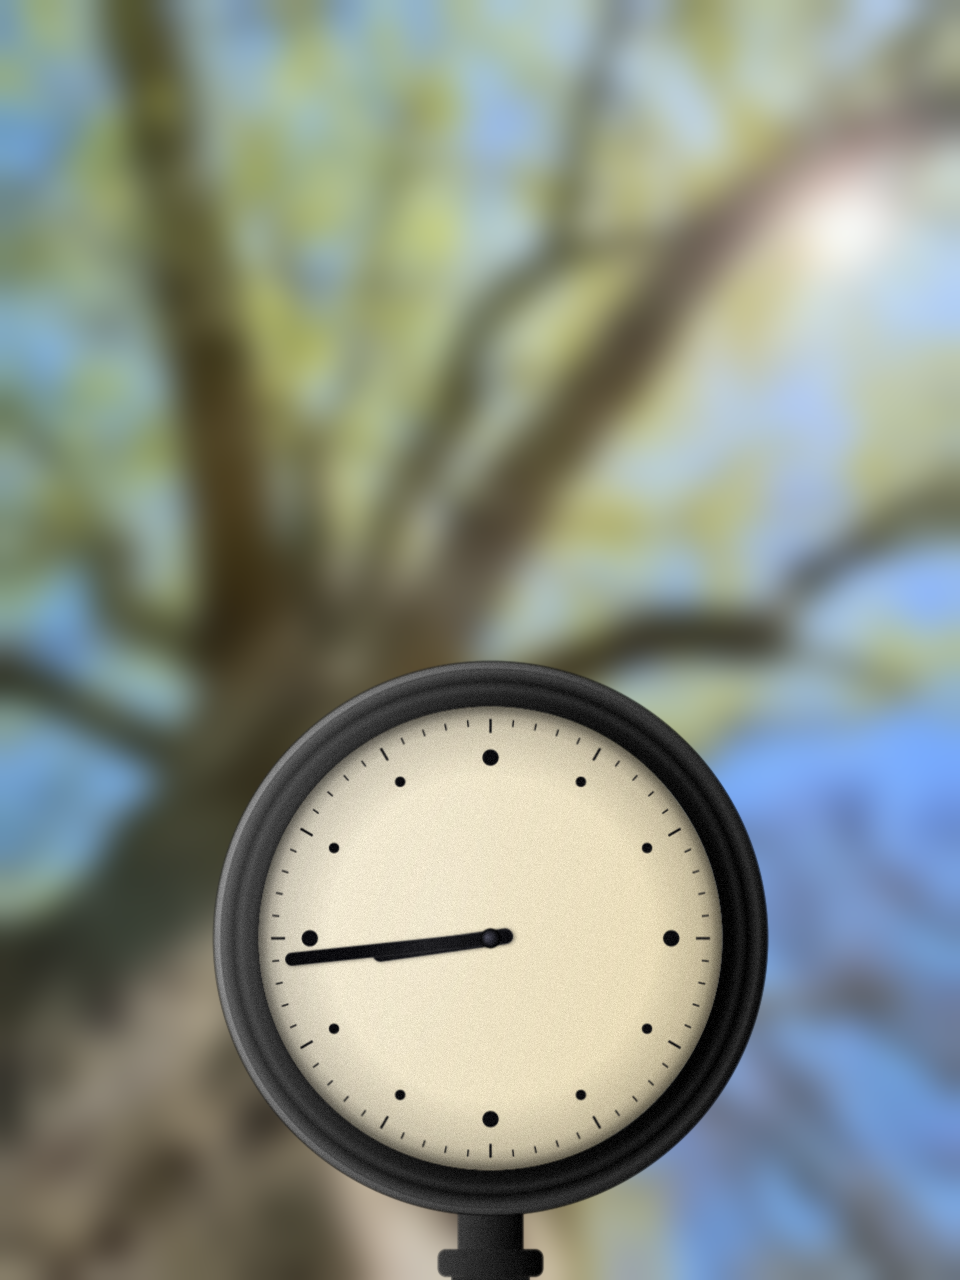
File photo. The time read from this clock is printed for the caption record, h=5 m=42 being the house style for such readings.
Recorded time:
h=8 m=44
